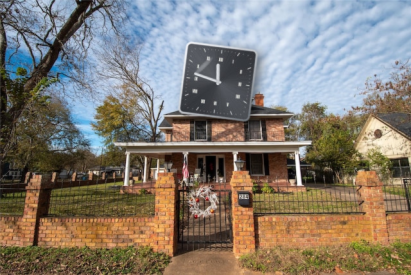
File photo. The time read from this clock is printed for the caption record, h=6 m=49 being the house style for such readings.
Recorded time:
h=11 m=47
